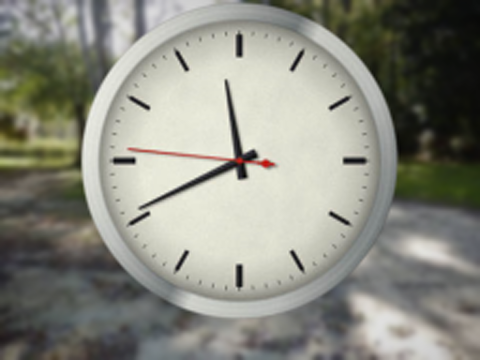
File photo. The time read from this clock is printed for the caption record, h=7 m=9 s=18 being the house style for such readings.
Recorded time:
h=11 m=40 s=46
